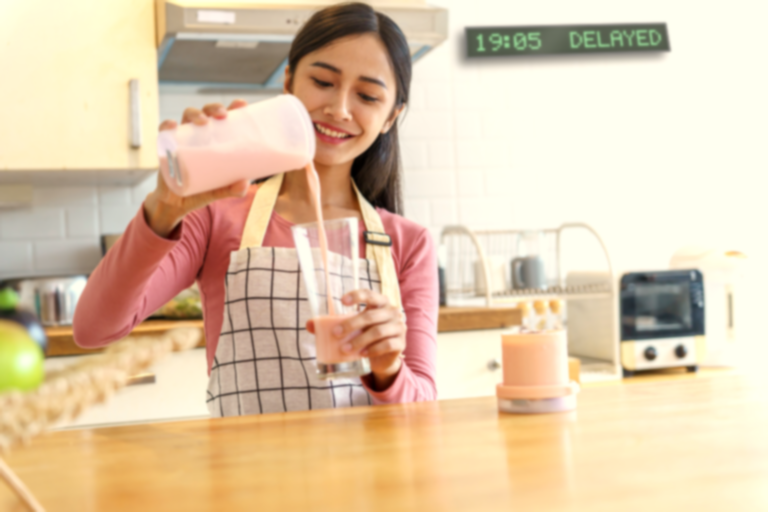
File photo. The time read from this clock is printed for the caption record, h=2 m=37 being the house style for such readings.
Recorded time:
h=19 m=5
